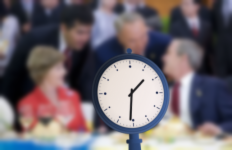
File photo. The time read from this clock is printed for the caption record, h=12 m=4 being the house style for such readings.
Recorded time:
h=1 m=31
